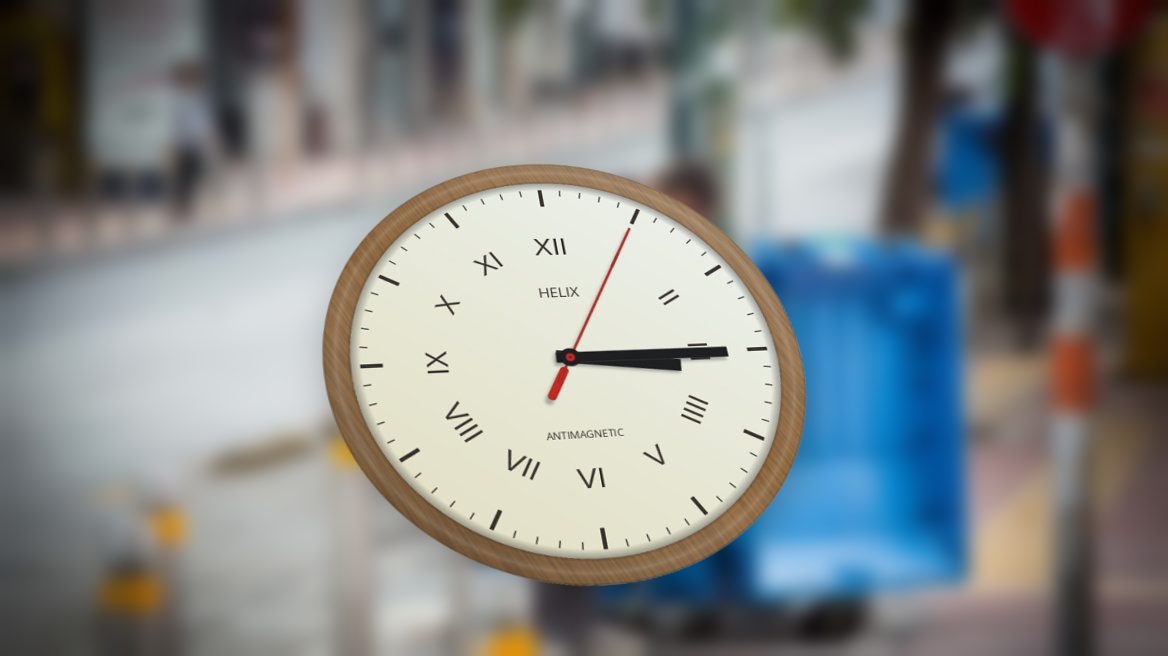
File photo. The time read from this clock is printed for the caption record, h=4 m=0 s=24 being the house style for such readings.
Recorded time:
h=3 m=15 s=5
